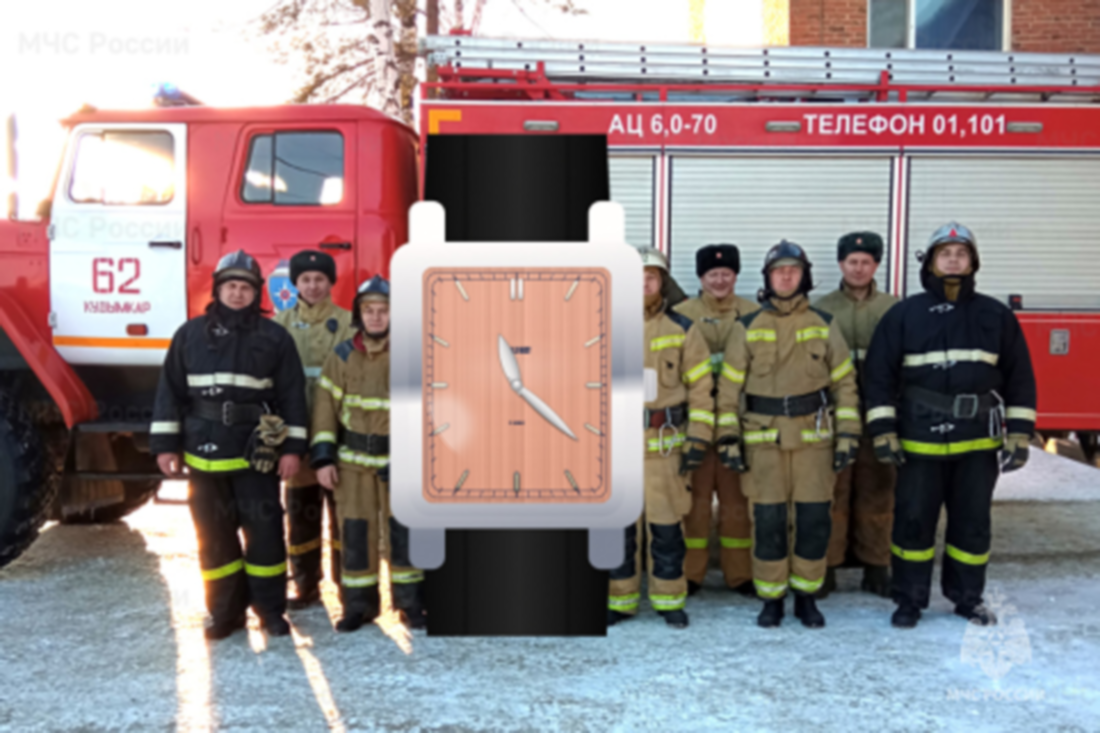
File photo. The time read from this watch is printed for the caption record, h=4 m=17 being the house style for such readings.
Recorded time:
h=11 m=22
